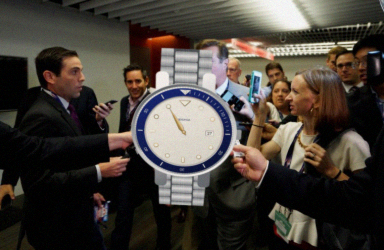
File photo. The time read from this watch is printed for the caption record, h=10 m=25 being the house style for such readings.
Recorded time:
h=10 m=55
